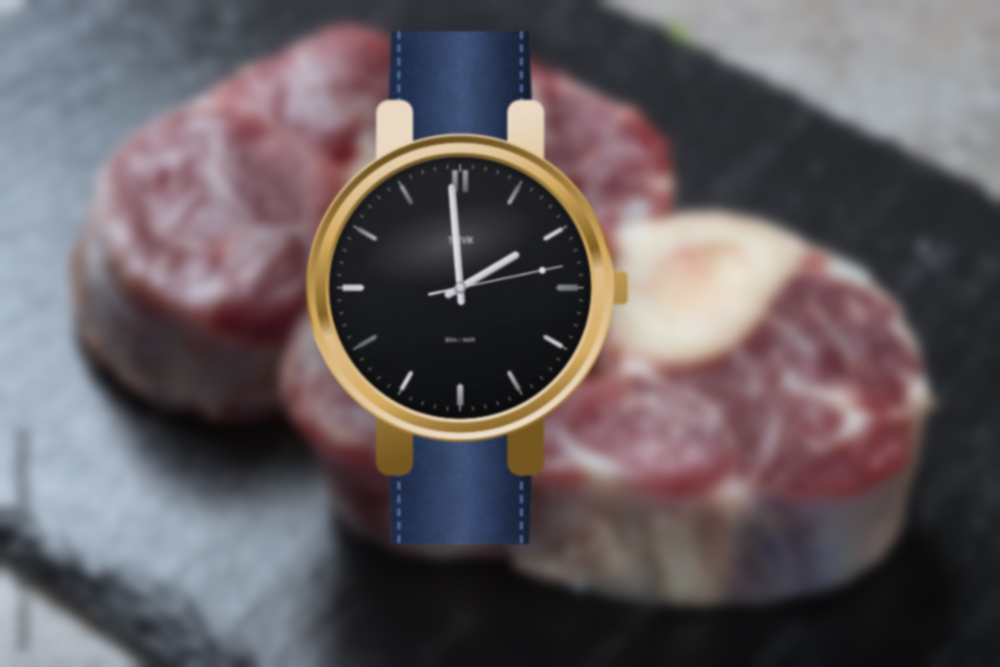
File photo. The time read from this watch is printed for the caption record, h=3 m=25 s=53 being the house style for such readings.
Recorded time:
h=1 m=59 s=13
